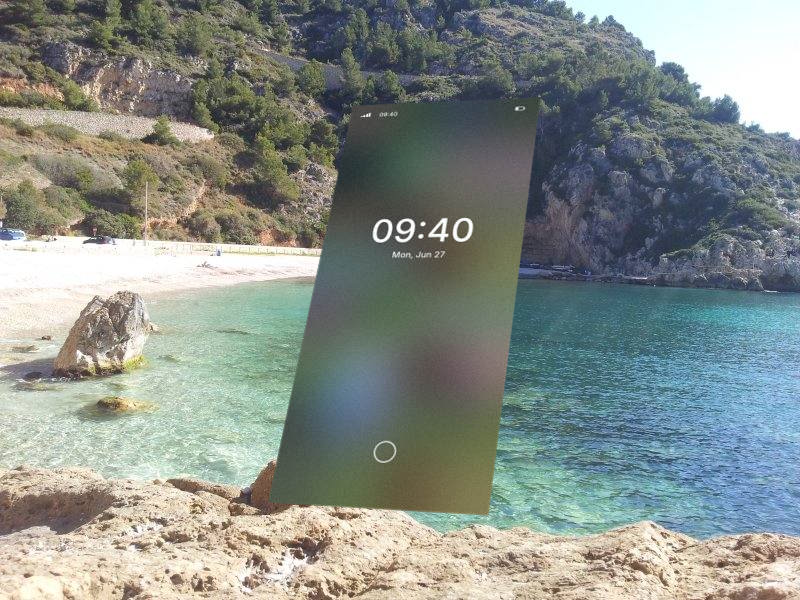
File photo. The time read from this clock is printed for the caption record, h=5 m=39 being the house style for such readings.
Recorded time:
h=9 m=40
